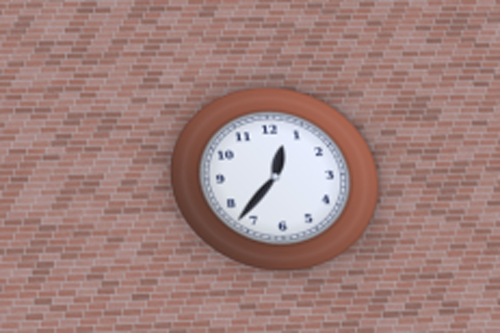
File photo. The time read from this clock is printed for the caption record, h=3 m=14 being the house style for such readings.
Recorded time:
h=12 m=37
